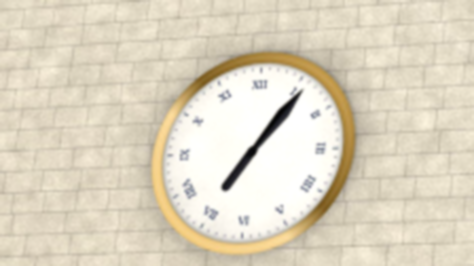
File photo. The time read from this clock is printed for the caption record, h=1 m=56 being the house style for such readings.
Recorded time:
h=7 m=6
